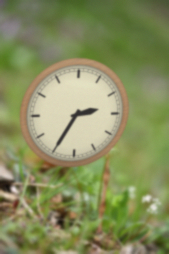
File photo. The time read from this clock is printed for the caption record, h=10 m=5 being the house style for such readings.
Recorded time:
h=2 m=35
